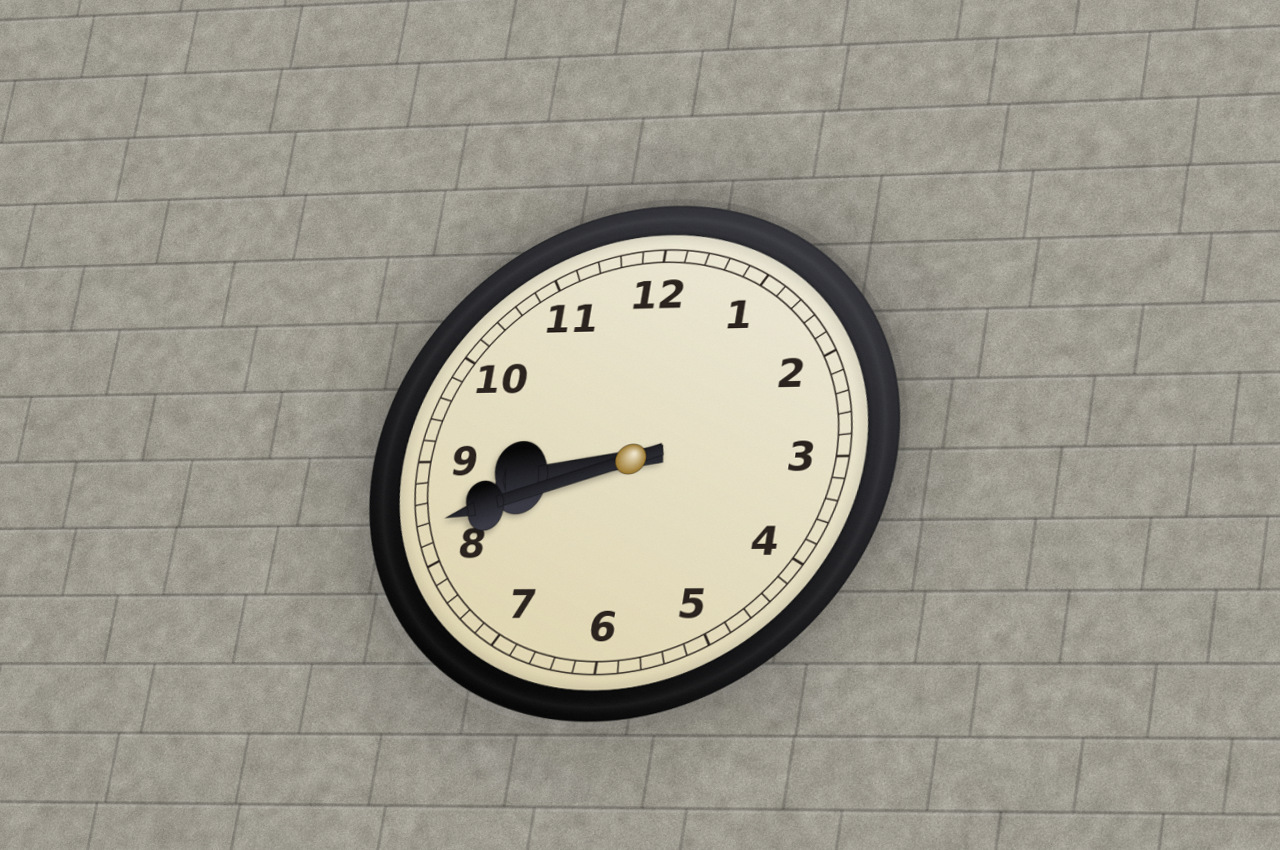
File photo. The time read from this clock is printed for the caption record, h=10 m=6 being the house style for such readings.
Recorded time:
h=8 m=42
